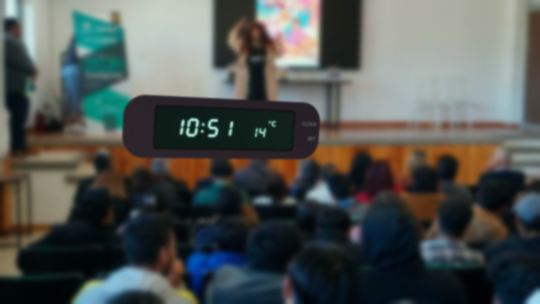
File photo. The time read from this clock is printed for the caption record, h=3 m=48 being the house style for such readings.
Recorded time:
h=10 m=51
